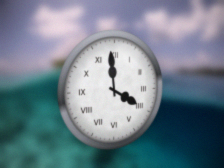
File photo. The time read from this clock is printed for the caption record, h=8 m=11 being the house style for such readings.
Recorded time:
h=3 m=59
